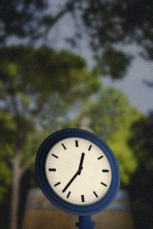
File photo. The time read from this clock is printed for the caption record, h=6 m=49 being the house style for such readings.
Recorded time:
h=12 m=37
